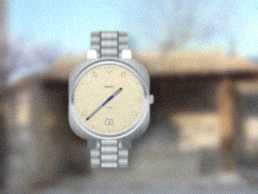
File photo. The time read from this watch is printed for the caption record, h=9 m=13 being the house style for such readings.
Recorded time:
h=1 m=38
